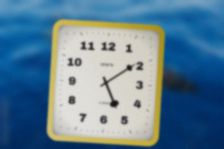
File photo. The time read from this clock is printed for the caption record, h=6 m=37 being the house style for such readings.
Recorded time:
h=5 m=9
